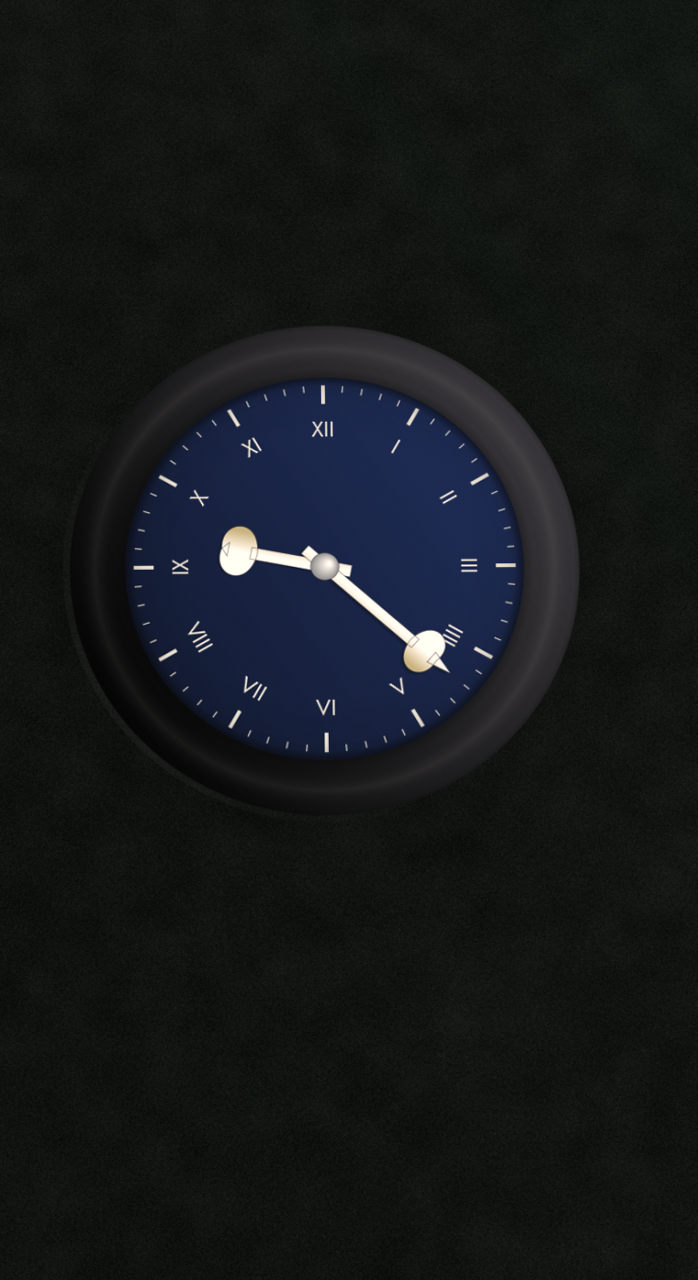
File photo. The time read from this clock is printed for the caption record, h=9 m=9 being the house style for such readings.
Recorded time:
h=9 m=22
